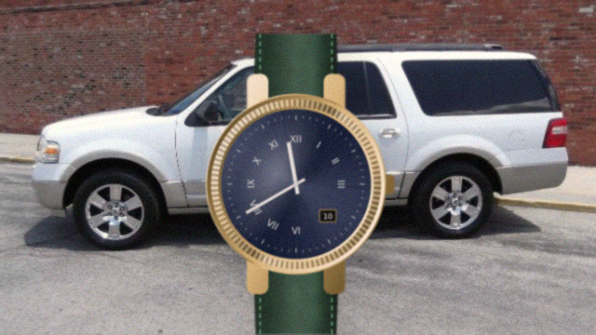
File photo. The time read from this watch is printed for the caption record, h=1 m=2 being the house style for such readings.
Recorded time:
h=11 m=40
